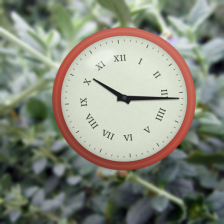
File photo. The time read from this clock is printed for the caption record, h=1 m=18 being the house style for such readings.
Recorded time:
h=10 m=16
